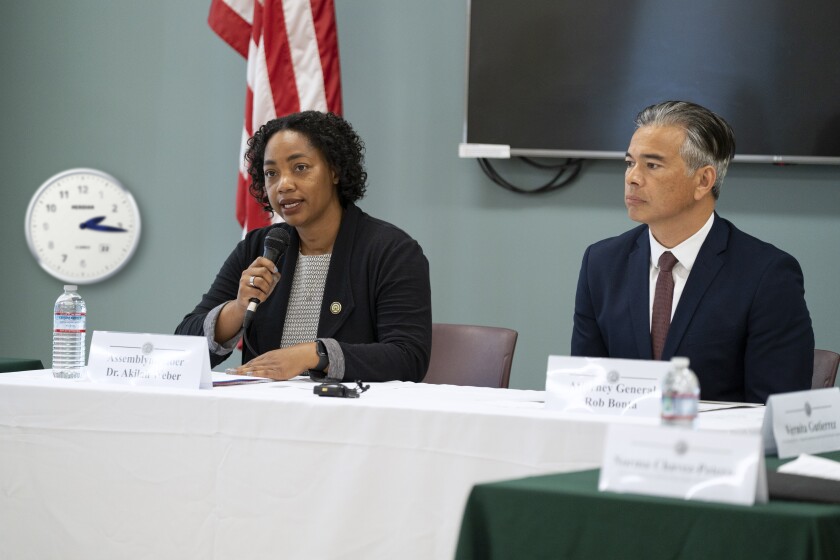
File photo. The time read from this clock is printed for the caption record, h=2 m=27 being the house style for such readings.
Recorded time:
h=2 m=16
